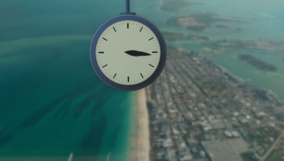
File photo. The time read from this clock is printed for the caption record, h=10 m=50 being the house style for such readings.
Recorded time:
h=3 m=16
